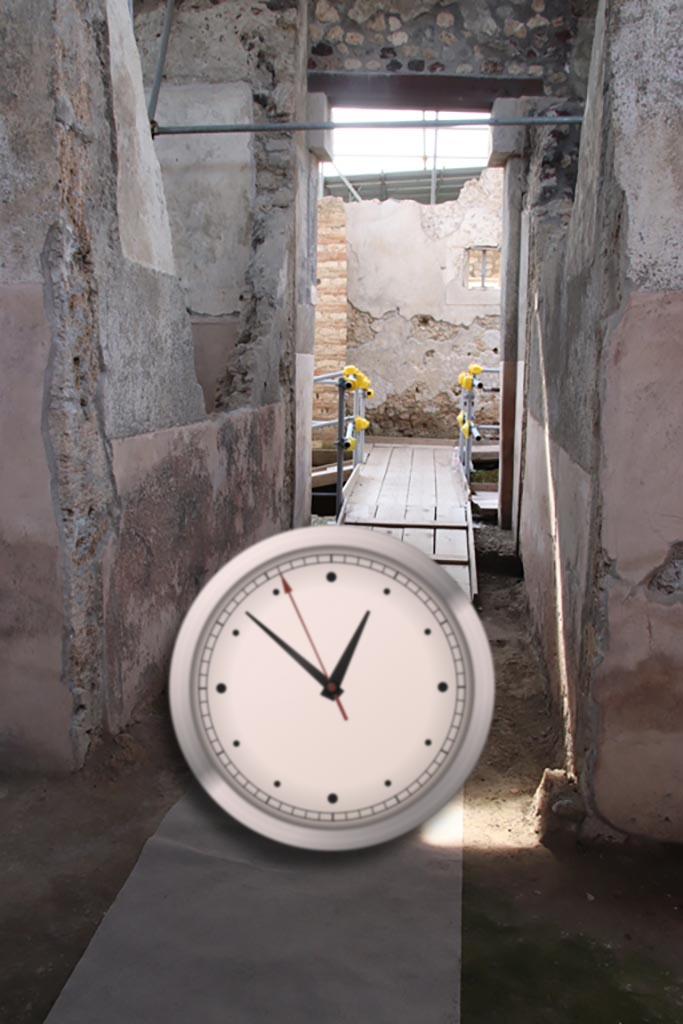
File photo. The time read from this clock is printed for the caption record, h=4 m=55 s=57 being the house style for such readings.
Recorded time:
h=12 m=51 s=56
